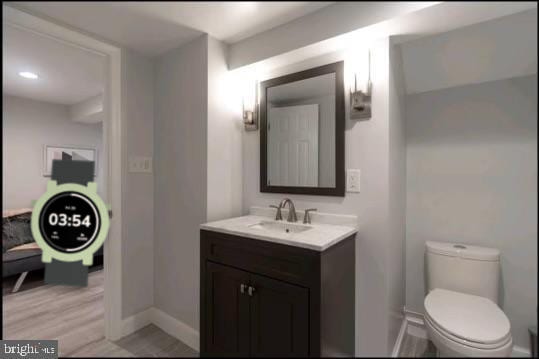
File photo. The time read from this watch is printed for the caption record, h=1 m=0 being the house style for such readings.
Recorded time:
h=3 m=54
